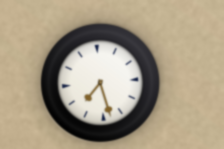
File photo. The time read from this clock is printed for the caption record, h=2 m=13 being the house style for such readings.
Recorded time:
h=7 m=28
